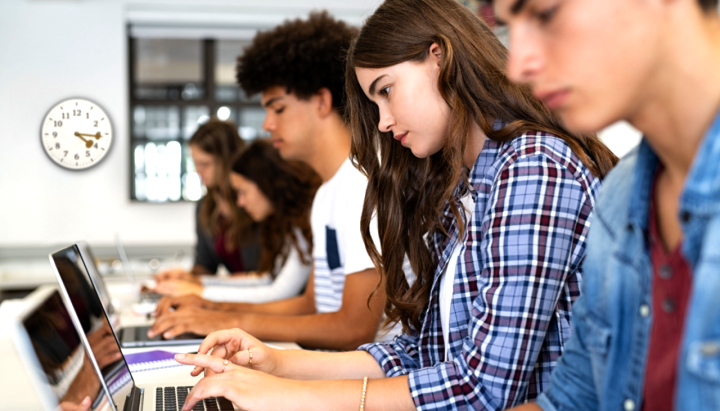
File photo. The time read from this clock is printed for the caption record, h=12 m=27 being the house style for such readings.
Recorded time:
h=4 m=16
